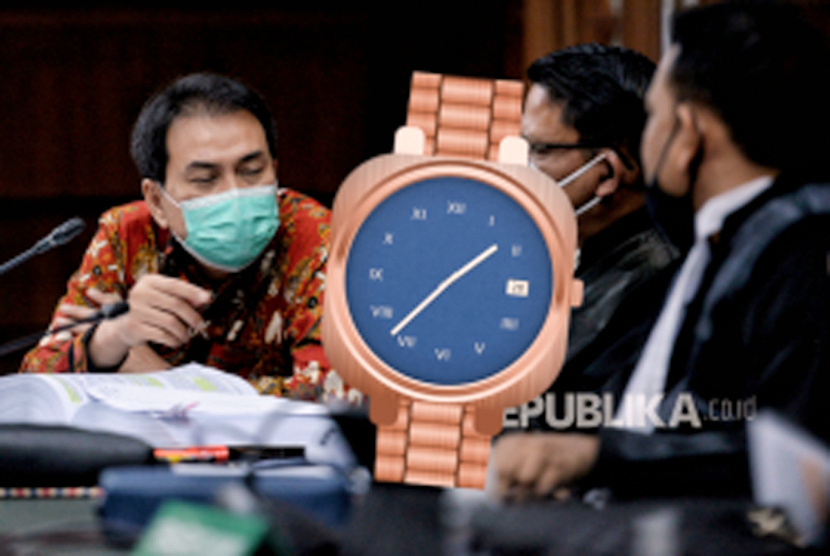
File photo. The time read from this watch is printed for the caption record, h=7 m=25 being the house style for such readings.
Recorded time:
h=1 m=37
